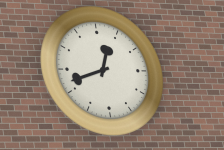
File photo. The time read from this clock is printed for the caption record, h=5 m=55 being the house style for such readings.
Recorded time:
h=12 m=42
